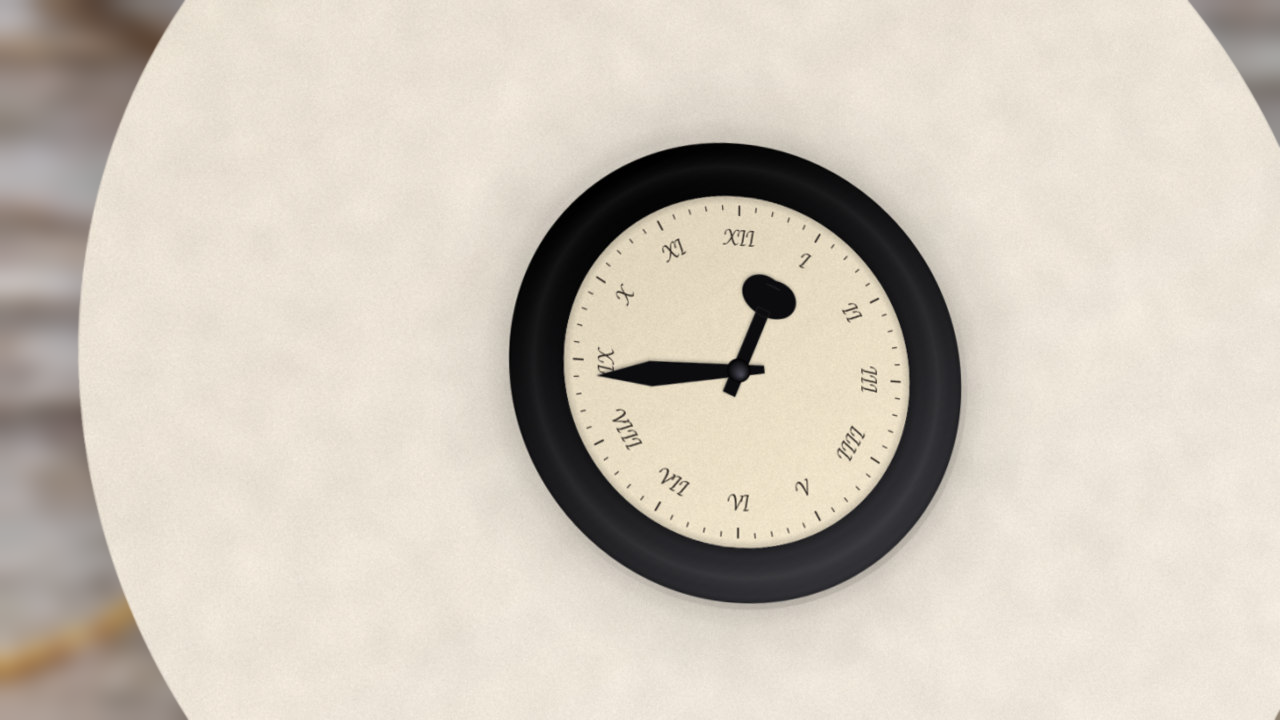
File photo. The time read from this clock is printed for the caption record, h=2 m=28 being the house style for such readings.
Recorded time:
h=12 m=44
